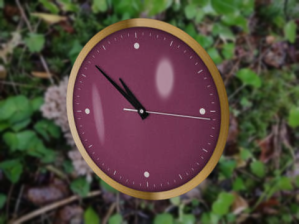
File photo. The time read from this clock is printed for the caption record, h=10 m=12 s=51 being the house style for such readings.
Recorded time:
h=10 m=52 s=16
